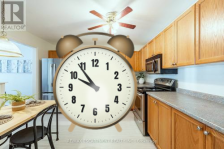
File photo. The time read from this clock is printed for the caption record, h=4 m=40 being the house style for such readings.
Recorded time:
h=9 m=54
